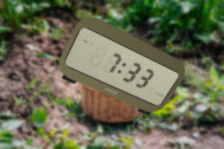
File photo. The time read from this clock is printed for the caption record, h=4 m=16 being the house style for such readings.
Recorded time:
h=7 m=33
